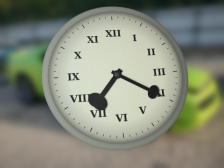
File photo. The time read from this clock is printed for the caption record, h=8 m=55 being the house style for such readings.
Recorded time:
h=7 m=20
